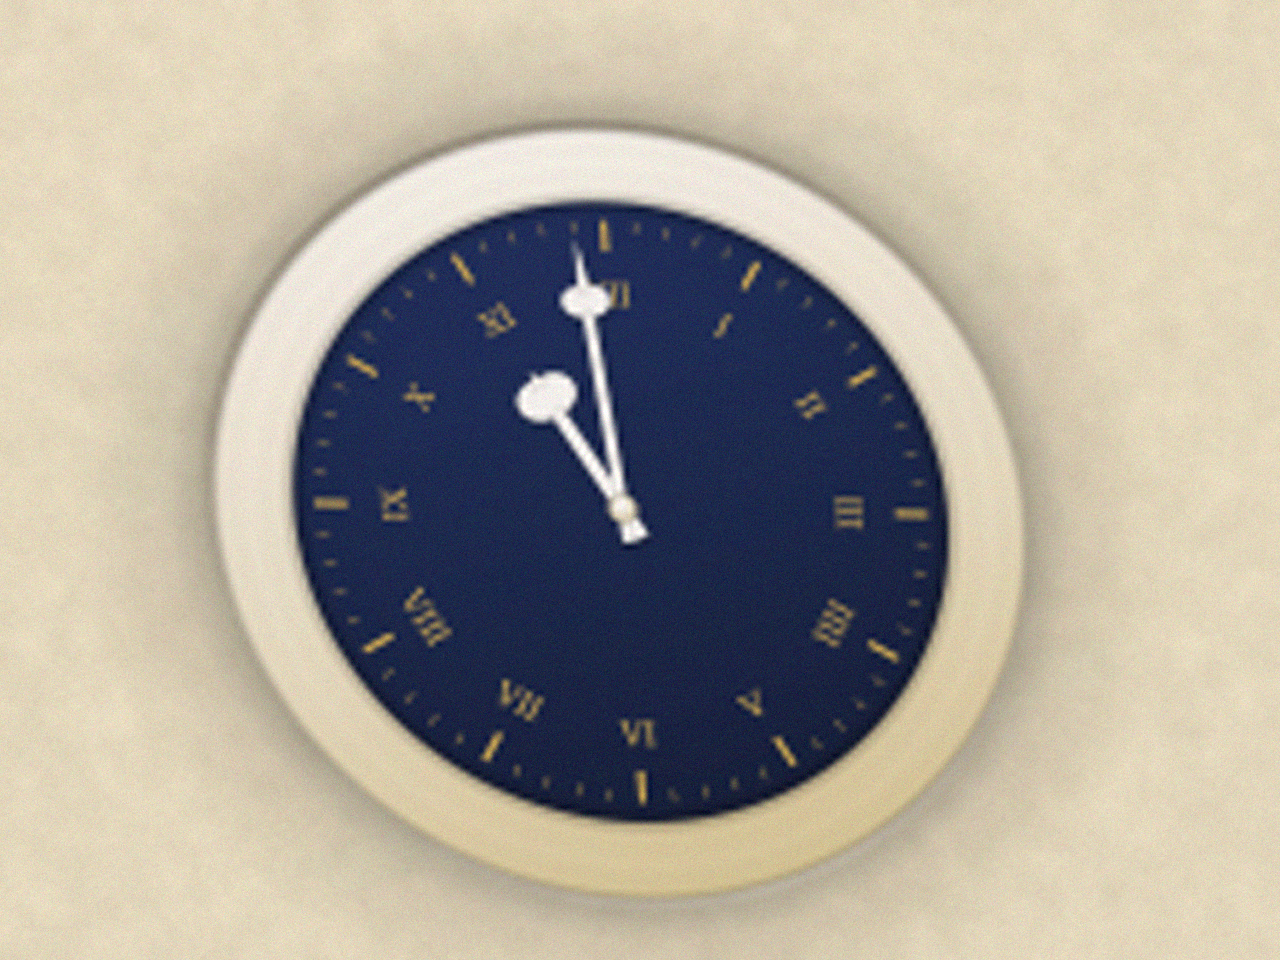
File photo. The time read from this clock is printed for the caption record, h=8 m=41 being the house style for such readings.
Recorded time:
h=10 m=59
